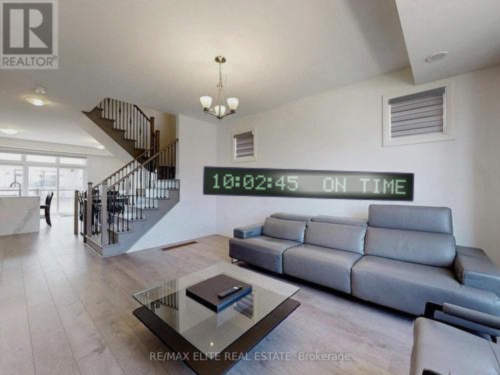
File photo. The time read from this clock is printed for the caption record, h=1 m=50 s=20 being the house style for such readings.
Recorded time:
h=10 m=2 s=45
